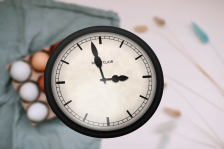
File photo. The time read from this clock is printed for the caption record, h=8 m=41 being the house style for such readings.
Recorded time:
h=2 m=58
